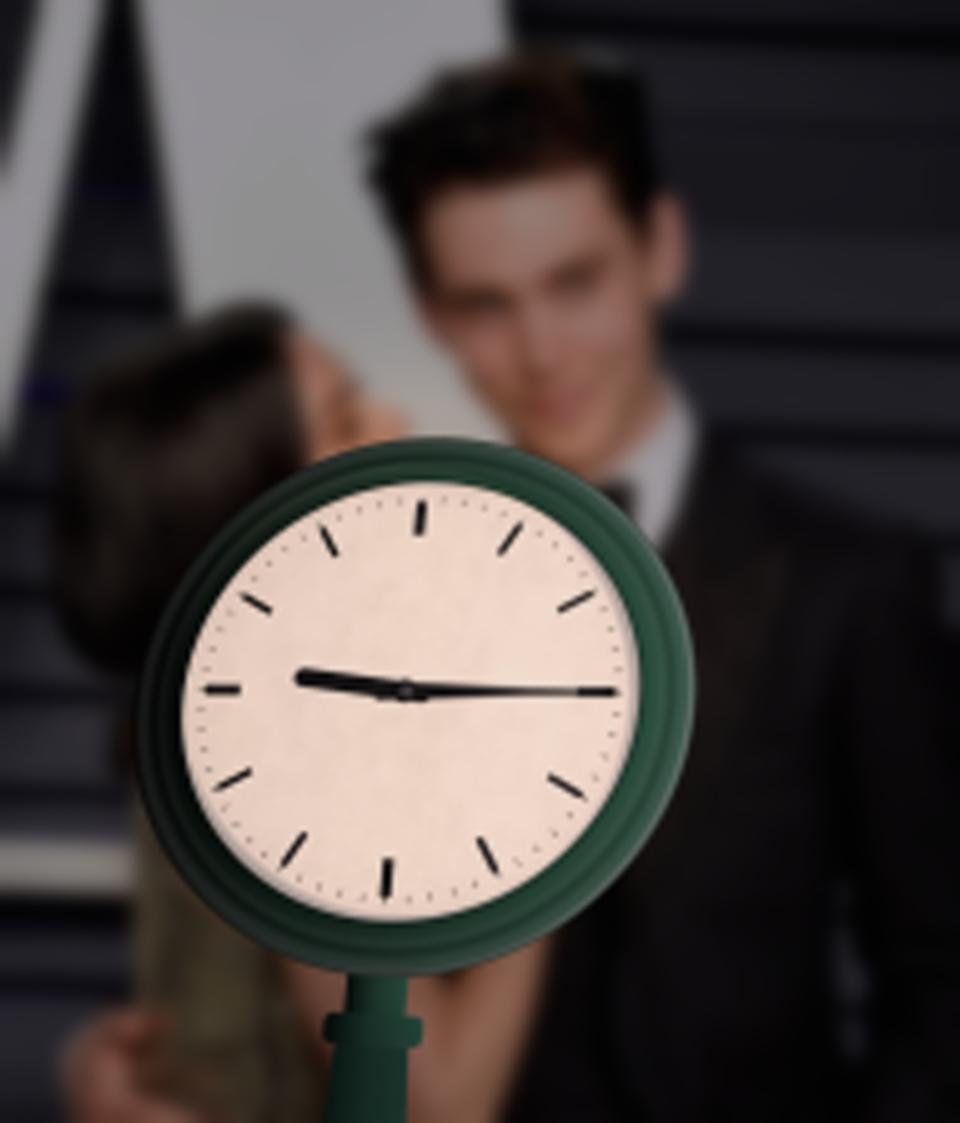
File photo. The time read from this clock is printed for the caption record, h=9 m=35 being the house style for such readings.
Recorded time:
h=9 m=15
